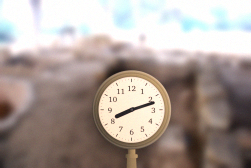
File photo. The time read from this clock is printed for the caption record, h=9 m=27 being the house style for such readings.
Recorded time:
h=8 m=12
